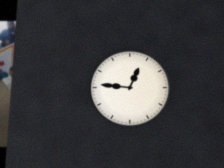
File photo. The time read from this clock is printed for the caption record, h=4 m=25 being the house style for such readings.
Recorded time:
h=12 m=46
